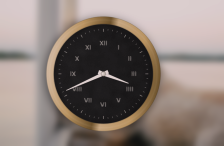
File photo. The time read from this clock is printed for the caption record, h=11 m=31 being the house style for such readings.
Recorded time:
h=3 m=41
